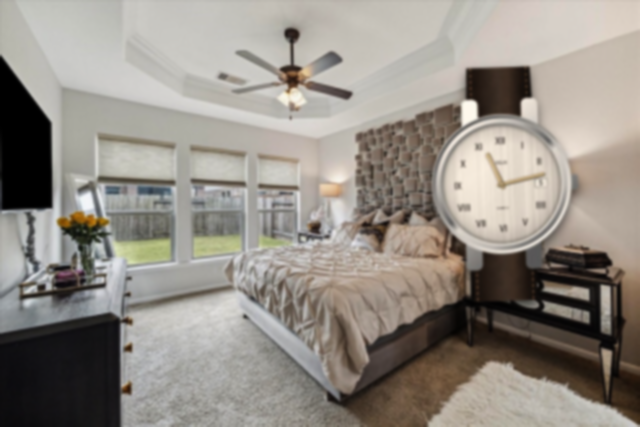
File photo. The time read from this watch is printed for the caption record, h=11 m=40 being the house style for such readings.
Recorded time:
h=11 m=13
